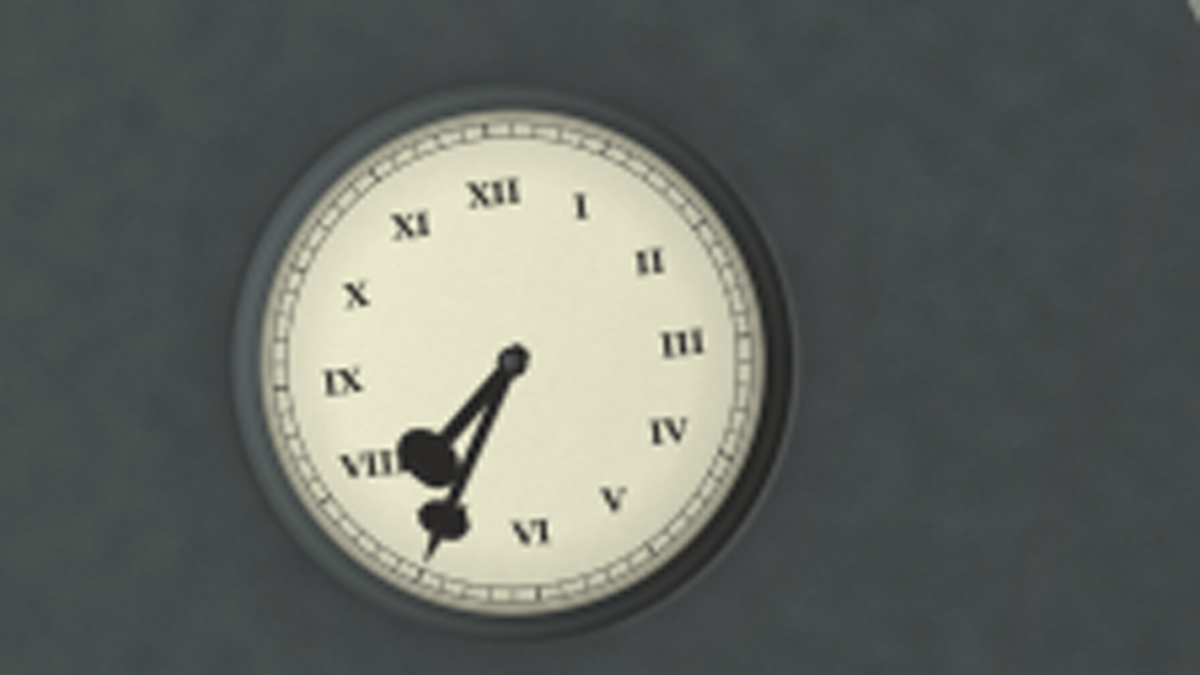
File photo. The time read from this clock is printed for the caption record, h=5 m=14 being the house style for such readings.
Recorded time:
h=7 m=35
